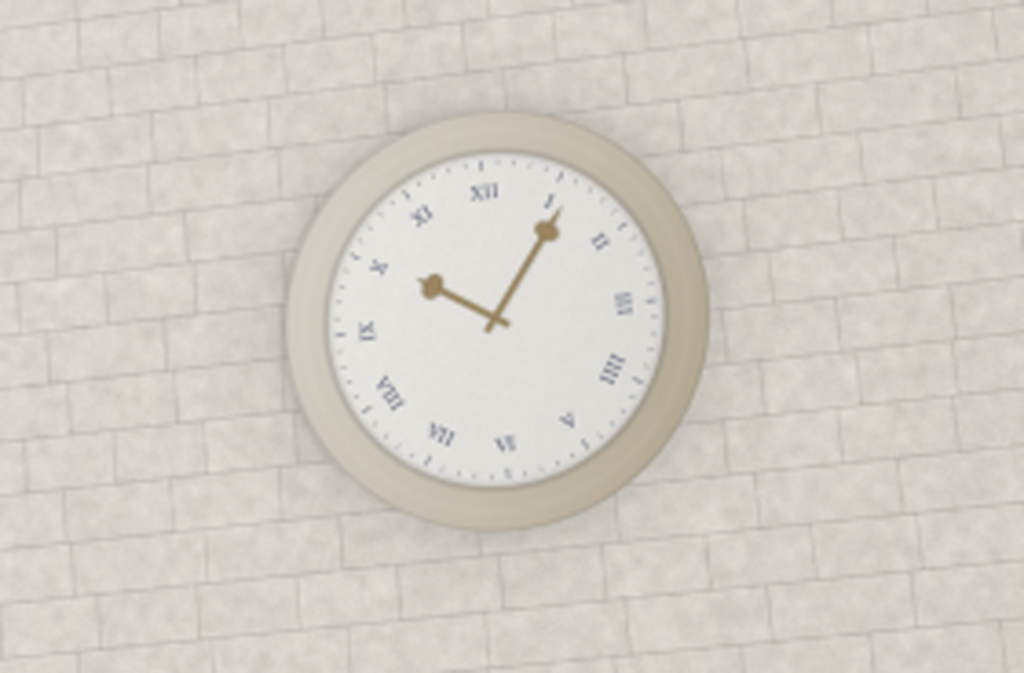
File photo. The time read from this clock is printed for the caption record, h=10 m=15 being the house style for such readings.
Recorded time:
h=10 m=6
